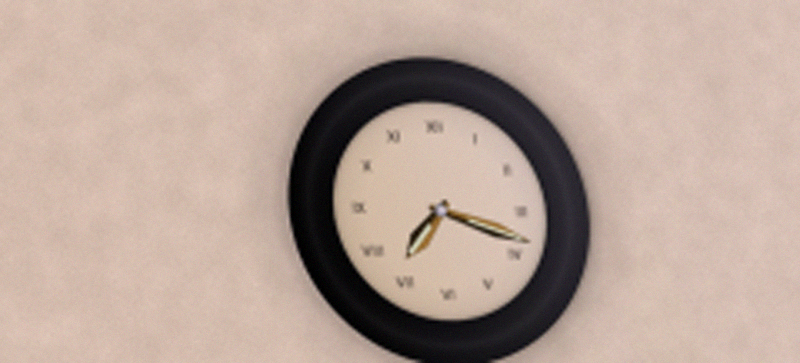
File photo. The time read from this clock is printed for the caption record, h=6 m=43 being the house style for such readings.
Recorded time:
h=7 m=18
